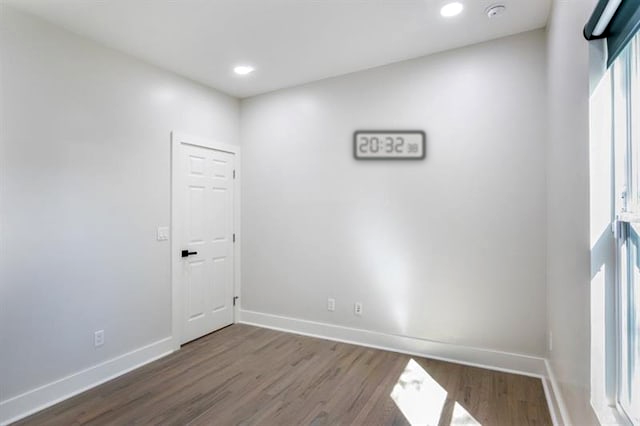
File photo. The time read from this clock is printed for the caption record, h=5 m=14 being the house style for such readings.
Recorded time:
h=20 m=32
